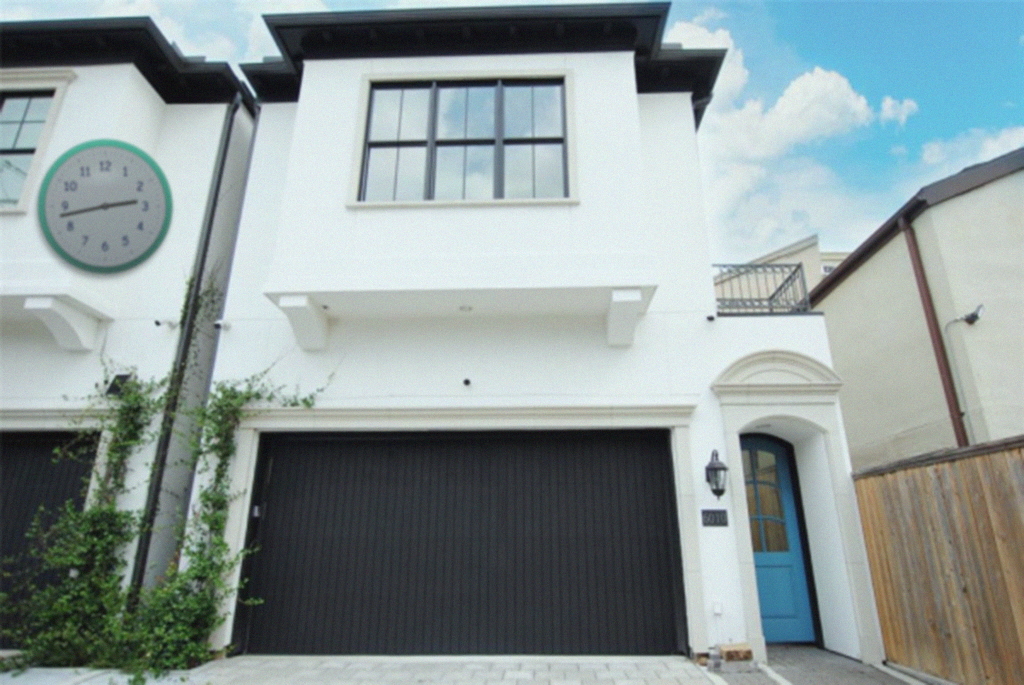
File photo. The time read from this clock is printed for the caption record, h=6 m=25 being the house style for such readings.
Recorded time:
h=2 m=43
